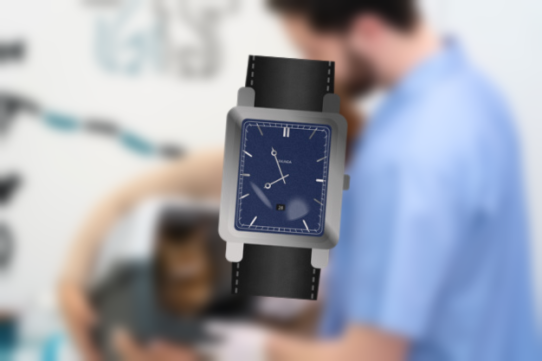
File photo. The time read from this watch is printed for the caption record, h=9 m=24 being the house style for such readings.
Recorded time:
h=7 m=56
